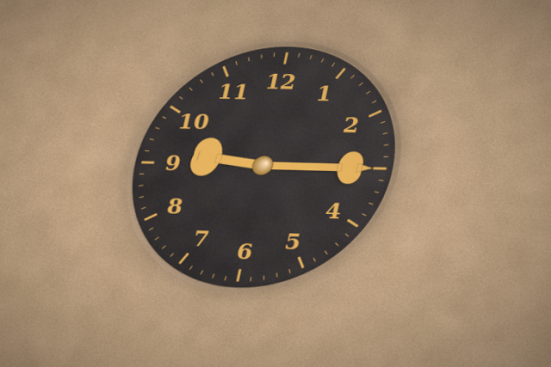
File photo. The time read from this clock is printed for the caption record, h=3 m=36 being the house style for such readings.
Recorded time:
h=9 m=15
